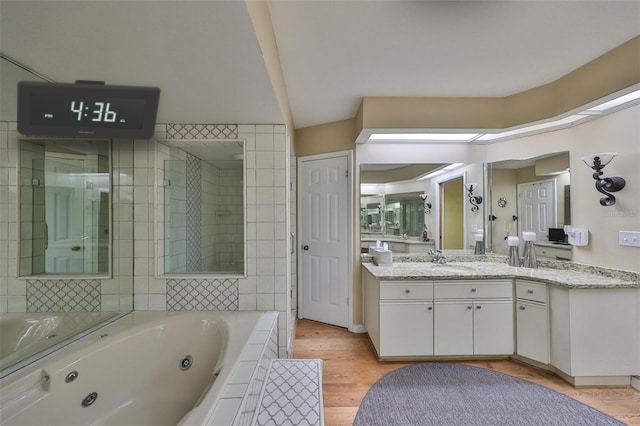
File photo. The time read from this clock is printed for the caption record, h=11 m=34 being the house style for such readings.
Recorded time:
h=4 m=36
